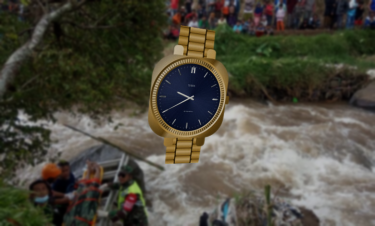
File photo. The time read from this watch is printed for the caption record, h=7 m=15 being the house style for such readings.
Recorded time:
h=9 m=40
